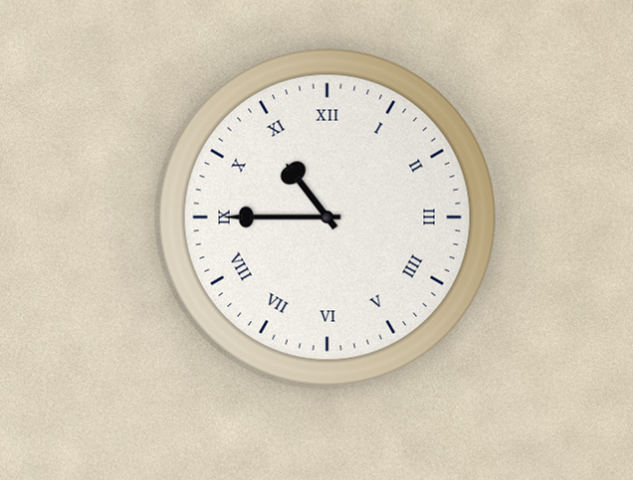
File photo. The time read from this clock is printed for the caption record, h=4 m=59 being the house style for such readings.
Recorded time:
h=10 m=45
